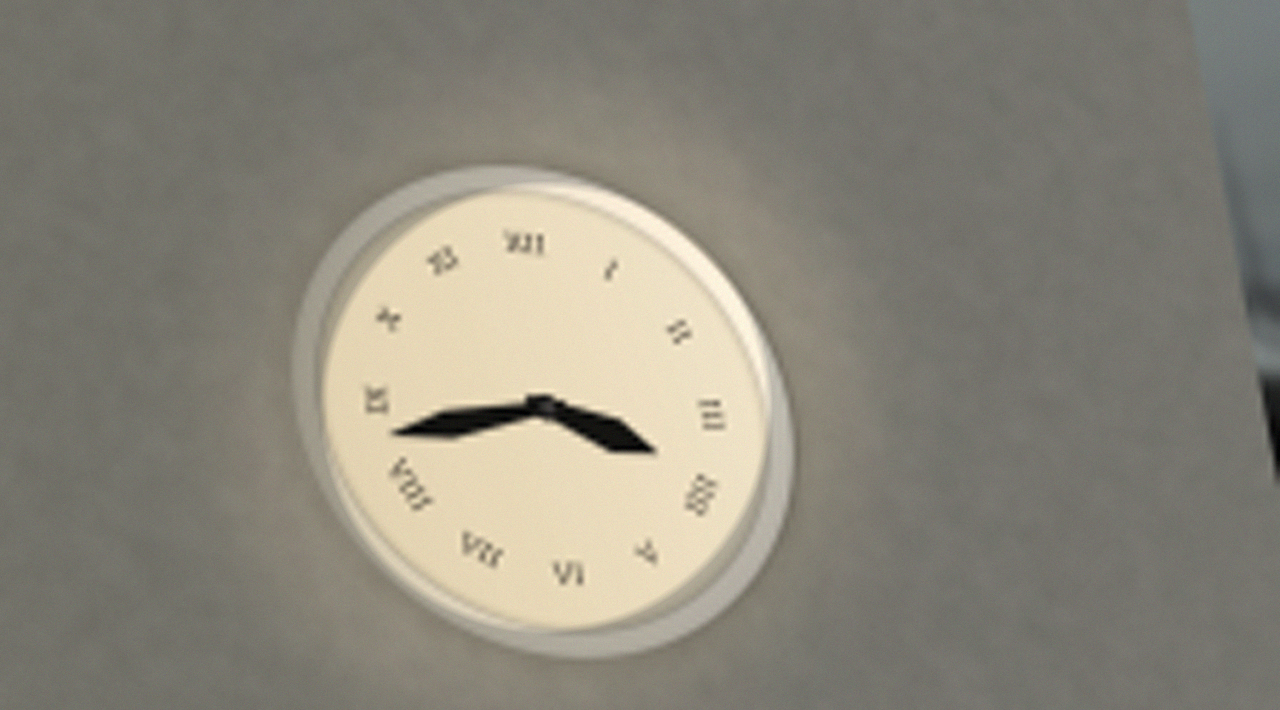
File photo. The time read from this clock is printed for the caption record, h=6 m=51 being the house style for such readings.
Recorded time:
h=3 m=43
